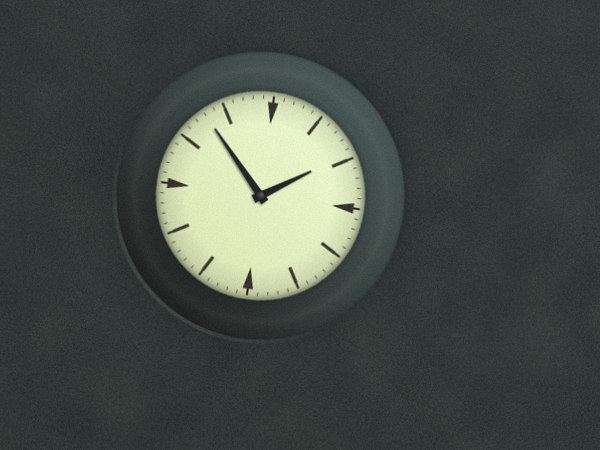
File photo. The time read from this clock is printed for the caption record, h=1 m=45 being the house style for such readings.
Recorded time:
h=1 m=53
